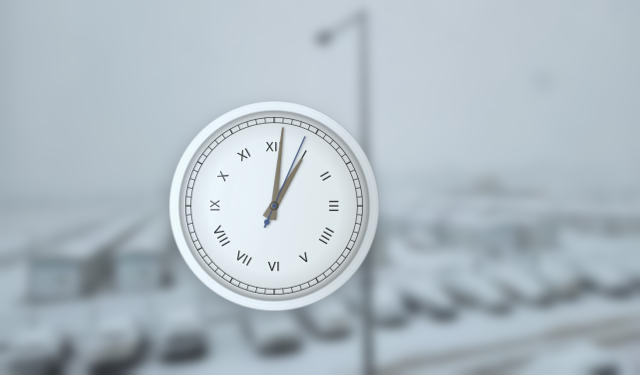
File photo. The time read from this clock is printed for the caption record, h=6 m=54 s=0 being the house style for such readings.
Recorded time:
h=1 m=1 s=4
